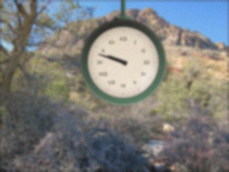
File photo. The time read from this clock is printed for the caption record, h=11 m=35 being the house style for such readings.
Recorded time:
h=9 m=48
